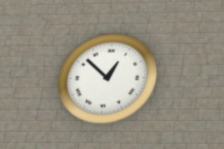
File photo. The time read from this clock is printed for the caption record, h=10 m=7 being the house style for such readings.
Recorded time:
h=12 m=52
